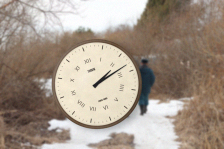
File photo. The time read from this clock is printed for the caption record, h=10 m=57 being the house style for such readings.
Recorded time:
h=2 m=13
